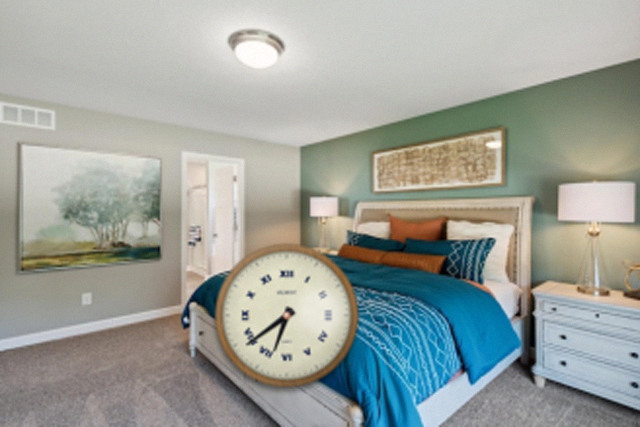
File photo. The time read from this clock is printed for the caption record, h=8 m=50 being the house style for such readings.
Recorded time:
h=6 m=39
